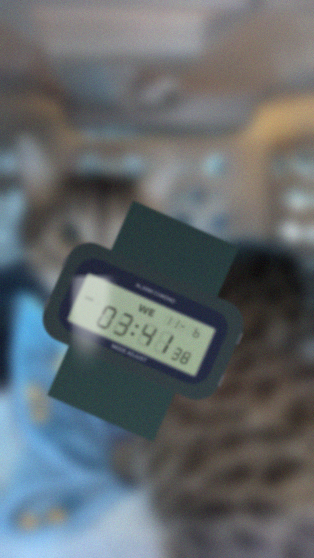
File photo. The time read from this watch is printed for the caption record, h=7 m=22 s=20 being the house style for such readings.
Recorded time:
h=3 m=41 s=38
